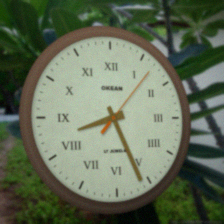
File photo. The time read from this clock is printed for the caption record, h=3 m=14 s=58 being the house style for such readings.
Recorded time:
h=8 m=26 s=7
